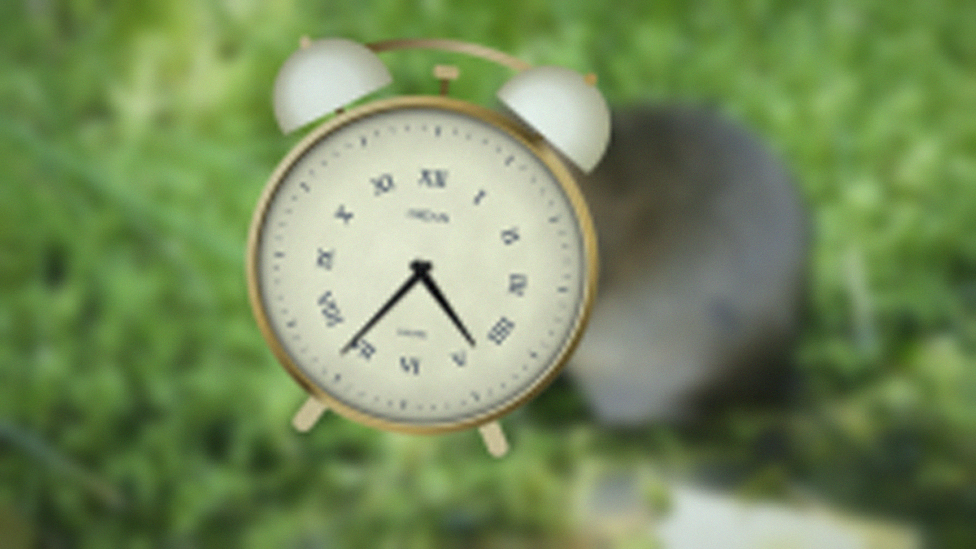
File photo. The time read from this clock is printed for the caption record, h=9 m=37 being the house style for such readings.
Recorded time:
h=4 m=36
